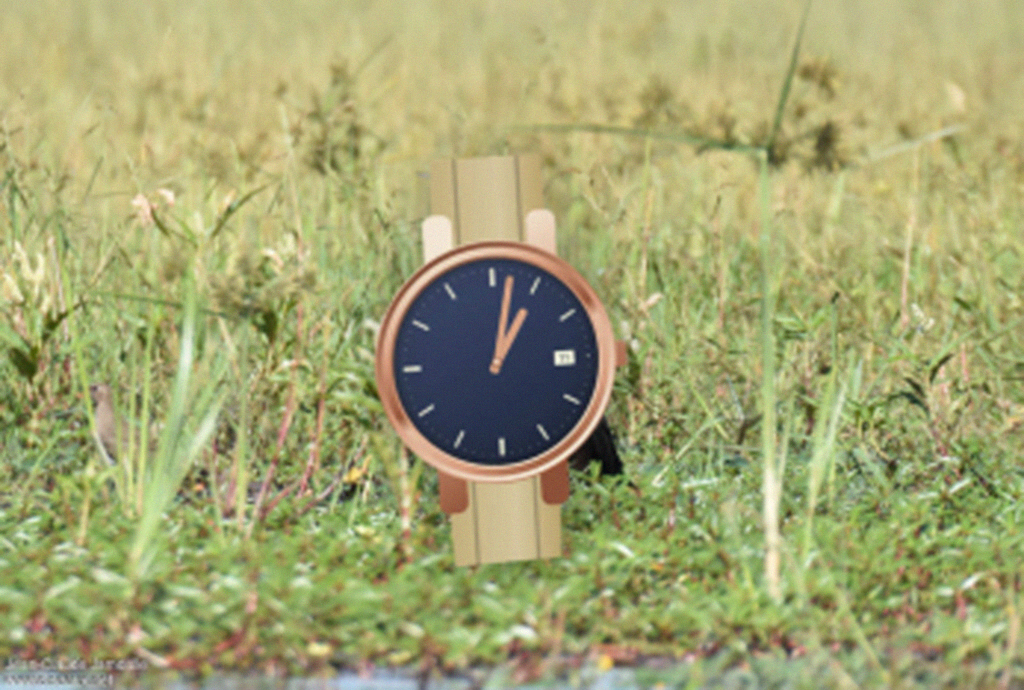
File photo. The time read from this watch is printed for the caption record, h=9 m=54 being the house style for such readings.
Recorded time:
h=1 m=2
